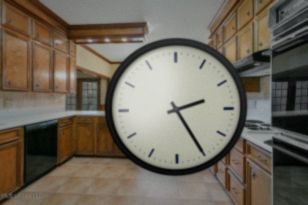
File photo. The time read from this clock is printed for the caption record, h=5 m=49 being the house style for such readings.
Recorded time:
h=2 m=25
